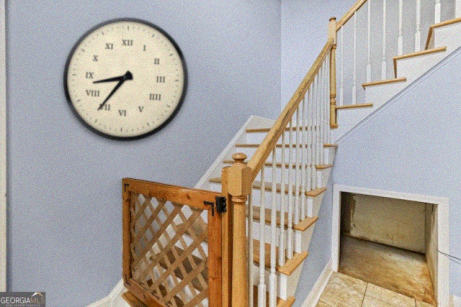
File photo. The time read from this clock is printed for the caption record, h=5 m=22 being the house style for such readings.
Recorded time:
h=8 m=36
